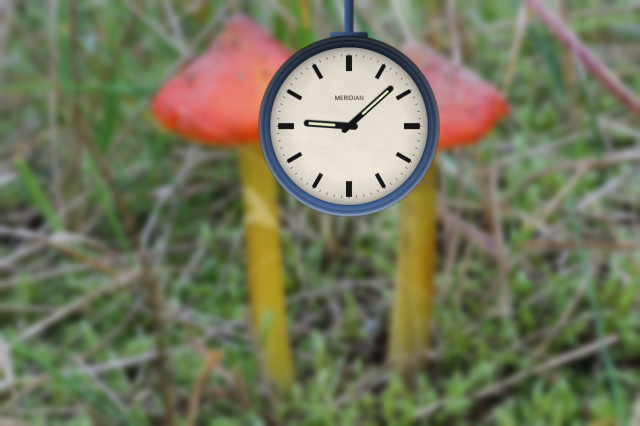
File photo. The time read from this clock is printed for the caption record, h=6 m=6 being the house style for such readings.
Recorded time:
h=9 m=8
